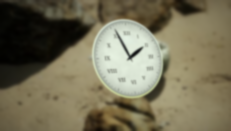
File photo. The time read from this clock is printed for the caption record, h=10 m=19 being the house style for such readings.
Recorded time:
h=1 m=56
